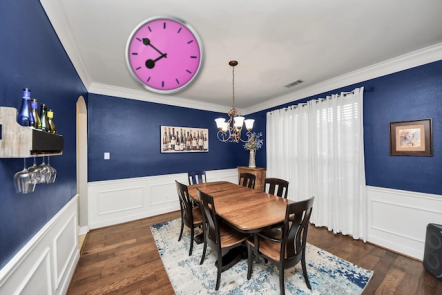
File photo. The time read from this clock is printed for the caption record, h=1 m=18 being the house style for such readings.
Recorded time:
h=7 m=51
